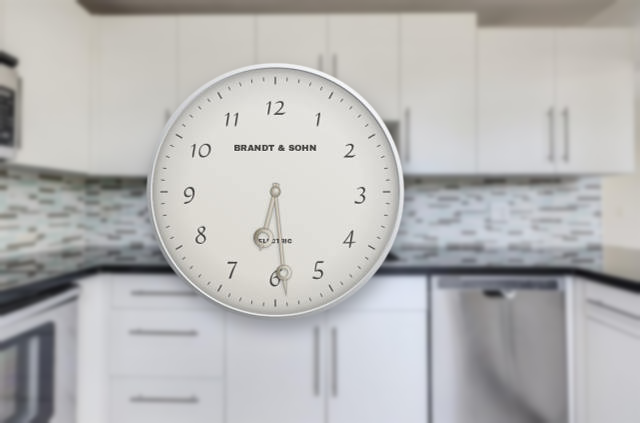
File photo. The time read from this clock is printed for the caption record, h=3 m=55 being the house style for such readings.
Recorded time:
h=6 m=29
